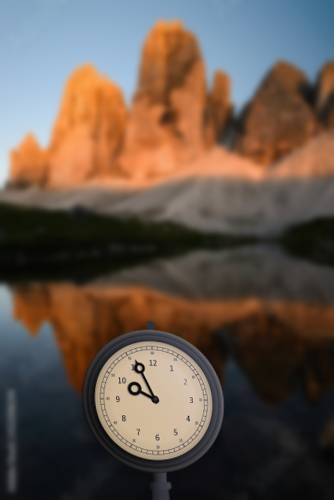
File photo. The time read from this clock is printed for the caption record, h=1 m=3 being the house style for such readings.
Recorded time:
h=9 m=56
